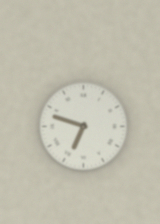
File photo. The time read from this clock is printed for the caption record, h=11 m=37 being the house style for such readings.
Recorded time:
h=6 m=48
